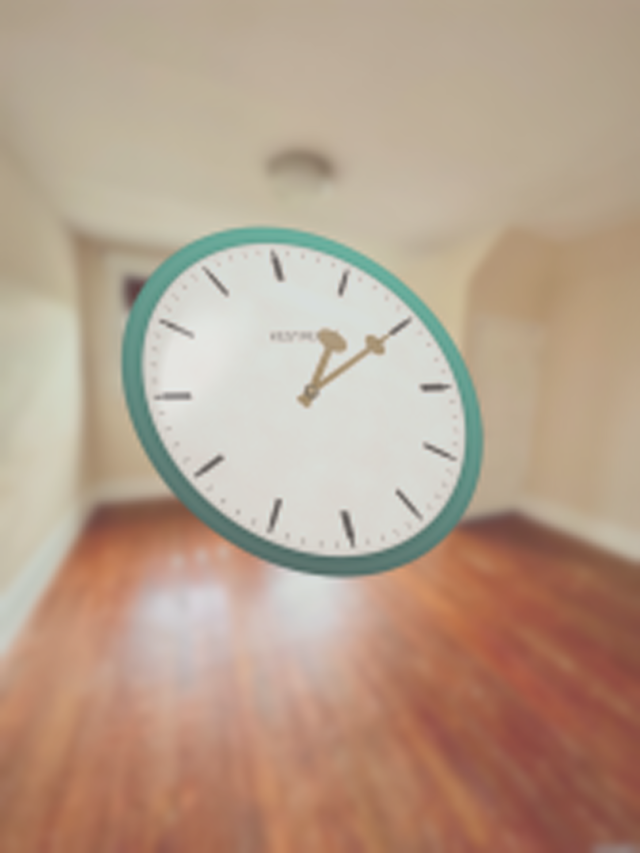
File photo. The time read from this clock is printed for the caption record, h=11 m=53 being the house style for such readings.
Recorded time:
h=1 m=10
